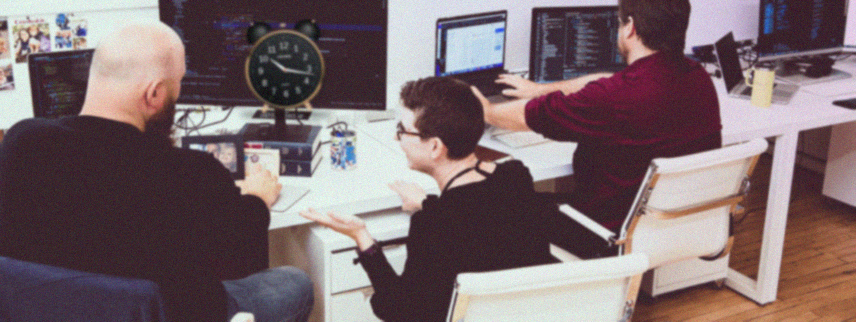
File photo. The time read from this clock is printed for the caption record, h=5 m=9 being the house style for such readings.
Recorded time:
h=10 m=17
